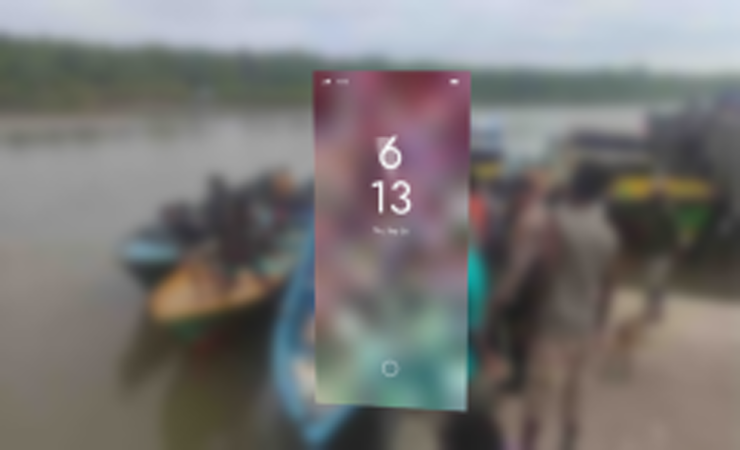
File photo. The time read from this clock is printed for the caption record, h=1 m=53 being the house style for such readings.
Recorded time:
h=6 m=13
